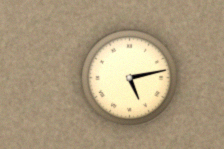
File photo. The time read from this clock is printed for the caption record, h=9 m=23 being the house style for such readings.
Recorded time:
h=5 m=13
